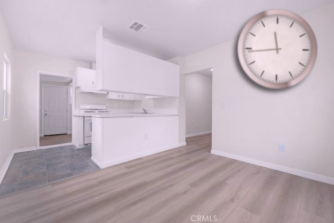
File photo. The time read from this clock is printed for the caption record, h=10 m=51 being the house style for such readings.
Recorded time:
h=11 m=44
